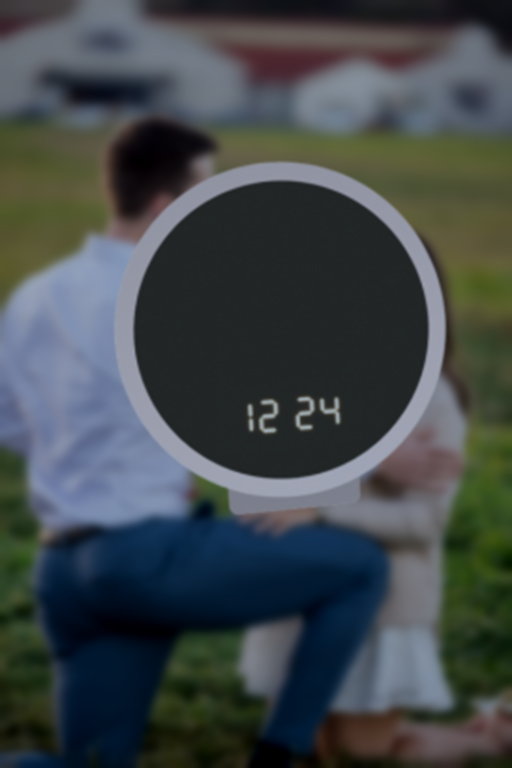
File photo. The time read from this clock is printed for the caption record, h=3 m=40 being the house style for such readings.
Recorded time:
h=12 m=24
